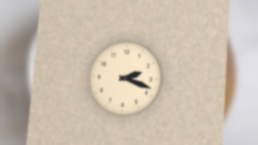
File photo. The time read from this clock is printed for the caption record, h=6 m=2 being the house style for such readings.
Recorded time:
h=2 m=18
